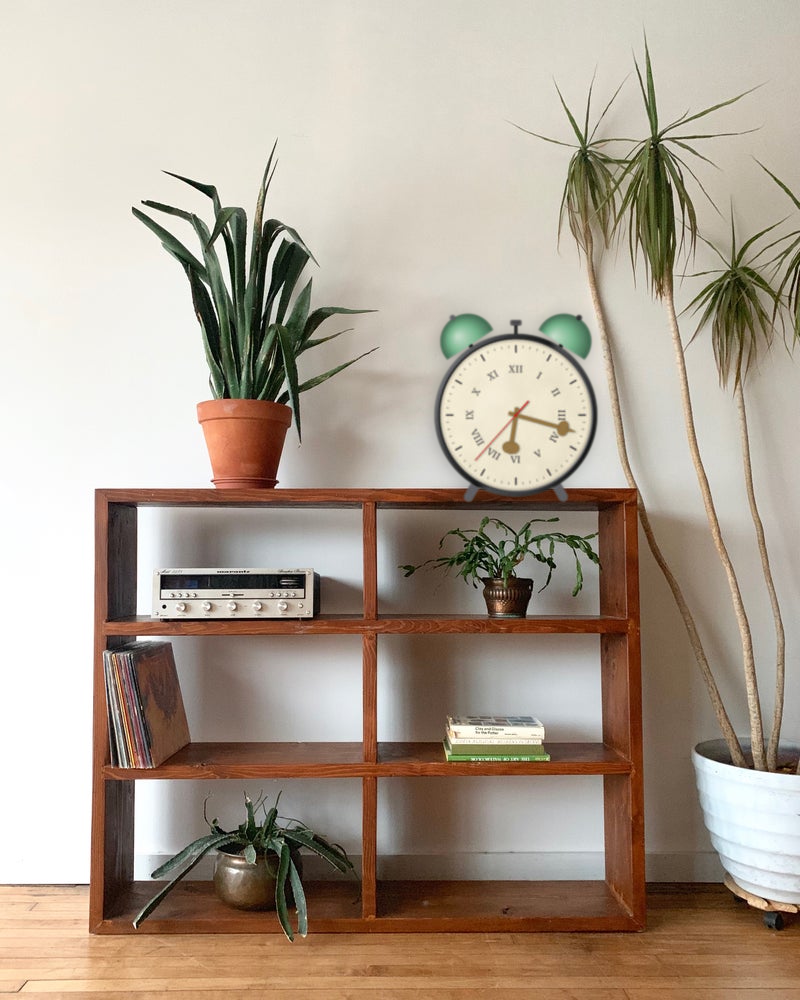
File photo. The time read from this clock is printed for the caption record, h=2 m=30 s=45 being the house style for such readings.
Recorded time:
h=6 m=17 s=37
